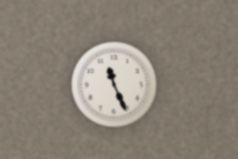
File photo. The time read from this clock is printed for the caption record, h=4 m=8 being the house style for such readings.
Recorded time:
h=11 m=26
